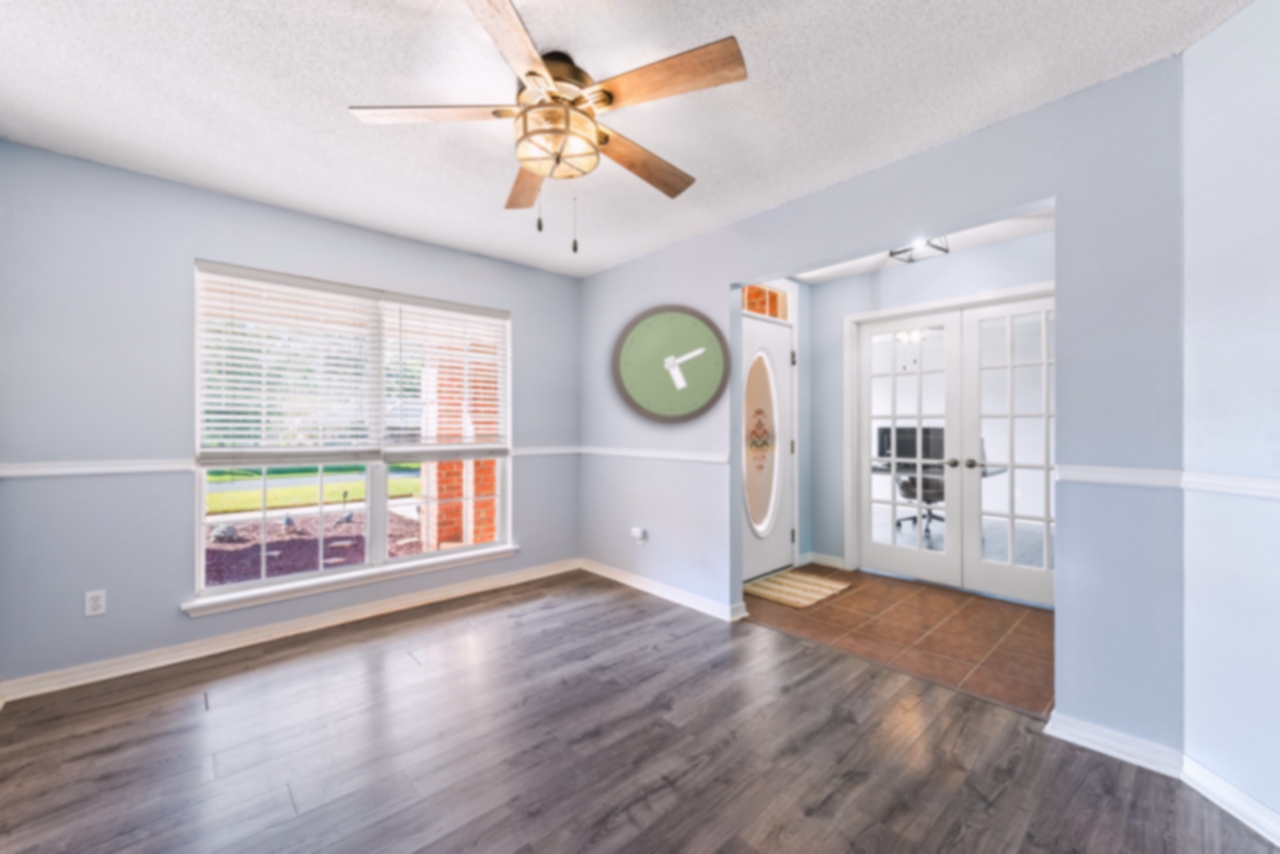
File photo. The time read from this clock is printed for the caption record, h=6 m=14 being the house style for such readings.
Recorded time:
h=5 m=11
